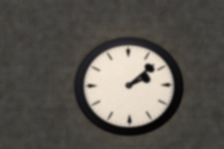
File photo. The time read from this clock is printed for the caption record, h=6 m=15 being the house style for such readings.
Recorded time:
h=2 m=8
